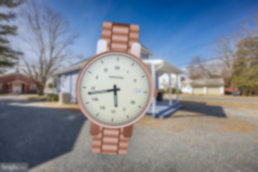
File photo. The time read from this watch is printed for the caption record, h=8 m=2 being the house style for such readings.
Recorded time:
h=5 m=43
